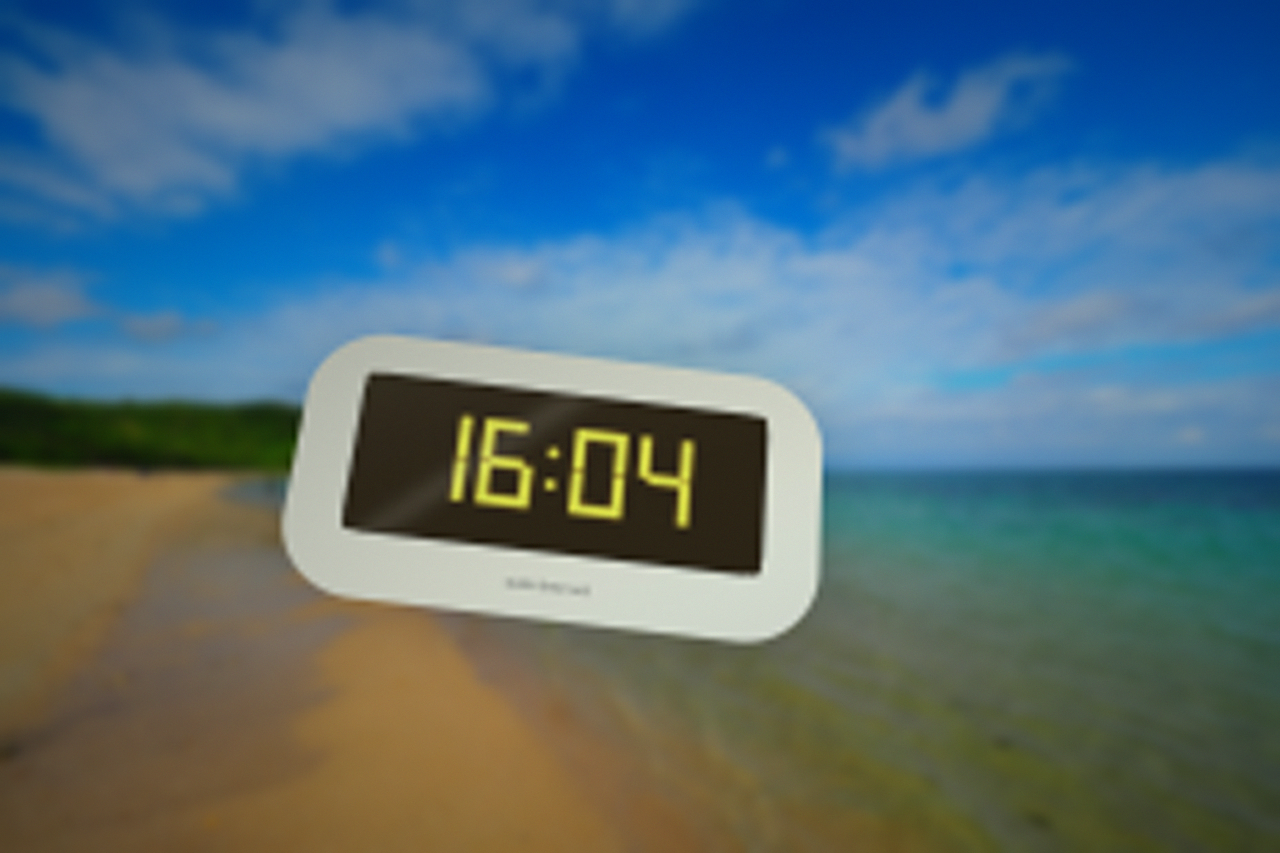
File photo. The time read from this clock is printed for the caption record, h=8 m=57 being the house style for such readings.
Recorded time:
h=16 m=4
